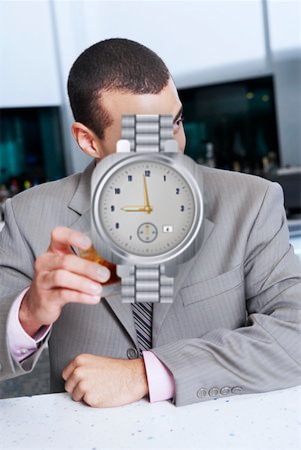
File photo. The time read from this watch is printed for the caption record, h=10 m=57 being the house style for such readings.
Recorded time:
h=8 m=59
